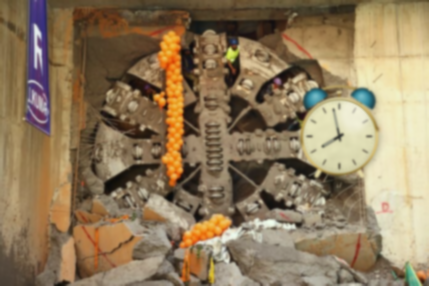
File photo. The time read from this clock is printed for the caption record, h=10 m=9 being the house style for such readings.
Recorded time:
h=7 m=58
